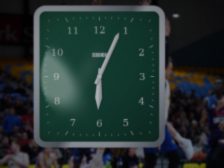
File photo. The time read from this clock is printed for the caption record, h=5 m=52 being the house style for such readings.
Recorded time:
h=6 m=4
